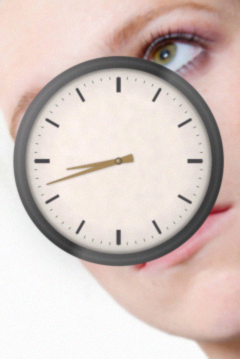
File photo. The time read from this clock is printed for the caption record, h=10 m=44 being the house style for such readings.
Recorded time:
h=8 m=42
